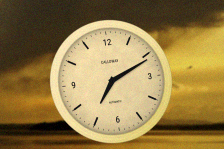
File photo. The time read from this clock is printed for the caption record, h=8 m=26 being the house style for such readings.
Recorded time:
h=7 m=11
